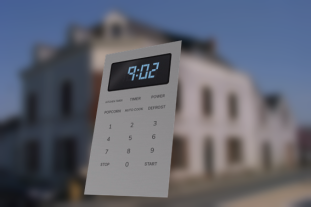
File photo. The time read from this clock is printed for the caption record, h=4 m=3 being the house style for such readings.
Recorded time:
h=9 m=2
